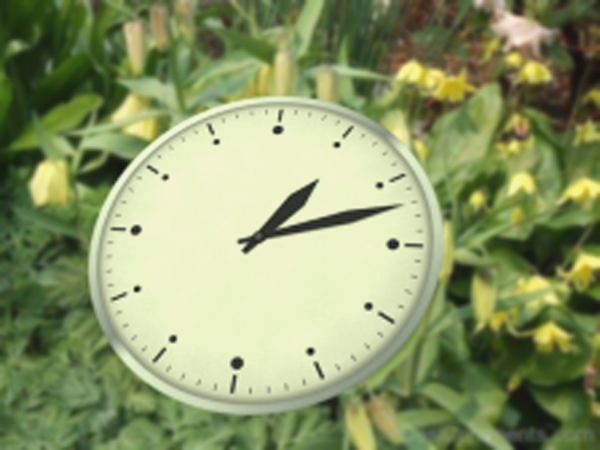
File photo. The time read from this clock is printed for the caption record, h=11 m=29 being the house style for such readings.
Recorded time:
h=1 m=12
